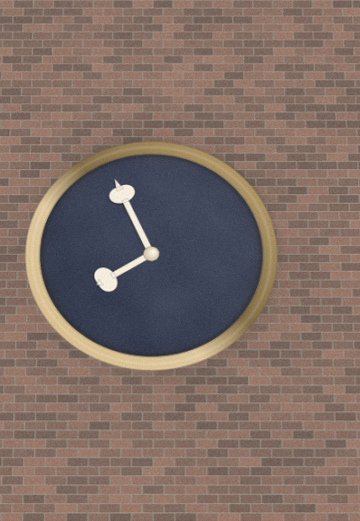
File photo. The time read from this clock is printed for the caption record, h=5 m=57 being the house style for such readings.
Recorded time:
h=7 m=56
